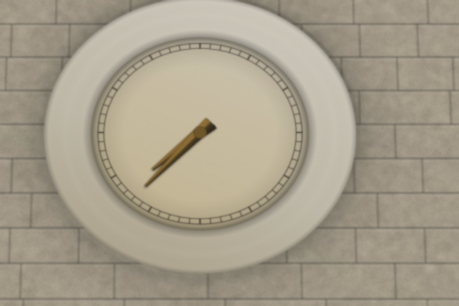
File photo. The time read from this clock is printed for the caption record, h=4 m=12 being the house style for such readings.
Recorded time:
h=7 m=37
